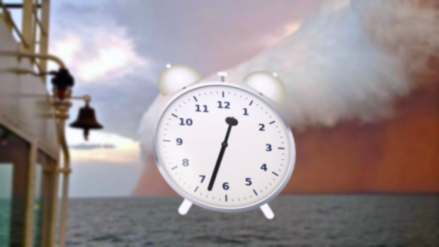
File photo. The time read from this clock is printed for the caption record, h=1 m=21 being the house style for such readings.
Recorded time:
h=12 m=33
